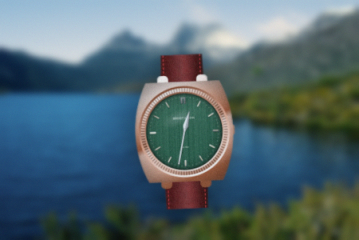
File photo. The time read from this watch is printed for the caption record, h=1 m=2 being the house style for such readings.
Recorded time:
h=12 m=32
